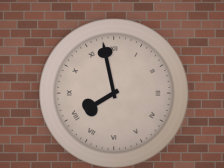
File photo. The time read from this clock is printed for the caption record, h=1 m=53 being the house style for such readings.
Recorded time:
h=7 m=58
